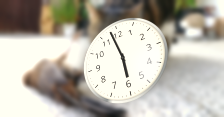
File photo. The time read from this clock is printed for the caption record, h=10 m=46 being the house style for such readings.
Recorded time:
h=5 m=58
